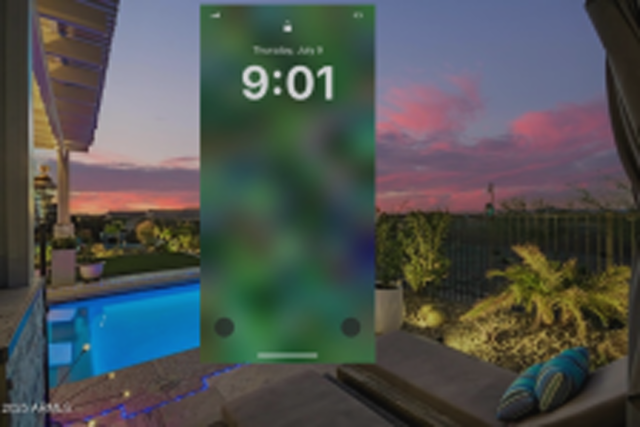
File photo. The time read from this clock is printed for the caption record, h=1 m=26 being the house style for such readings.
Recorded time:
h=9 m=1
